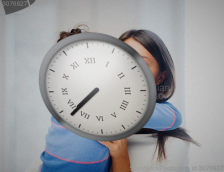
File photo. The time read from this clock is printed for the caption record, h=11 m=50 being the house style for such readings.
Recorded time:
h=7 m=38
